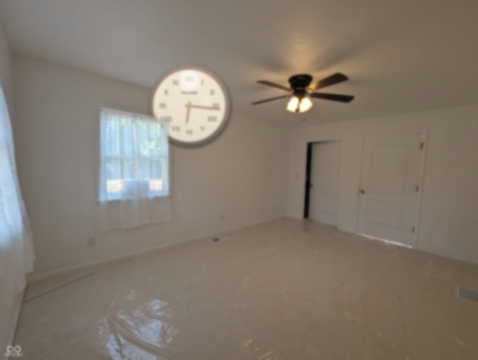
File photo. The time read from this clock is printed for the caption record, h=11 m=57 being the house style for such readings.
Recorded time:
h=6 m=16
